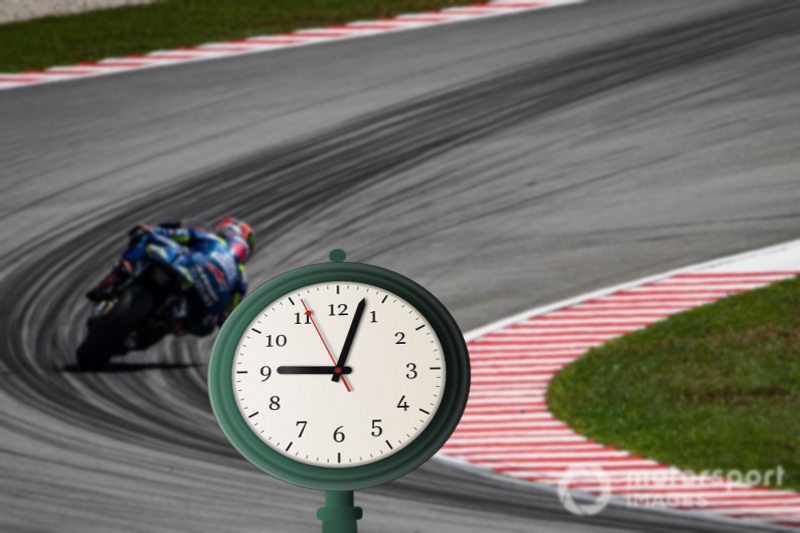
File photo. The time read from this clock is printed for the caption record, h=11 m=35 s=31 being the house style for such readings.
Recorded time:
h=9 m=2 s=56
